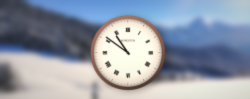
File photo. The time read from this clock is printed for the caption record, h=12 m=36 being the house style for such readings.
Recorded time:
h=10 m=51
